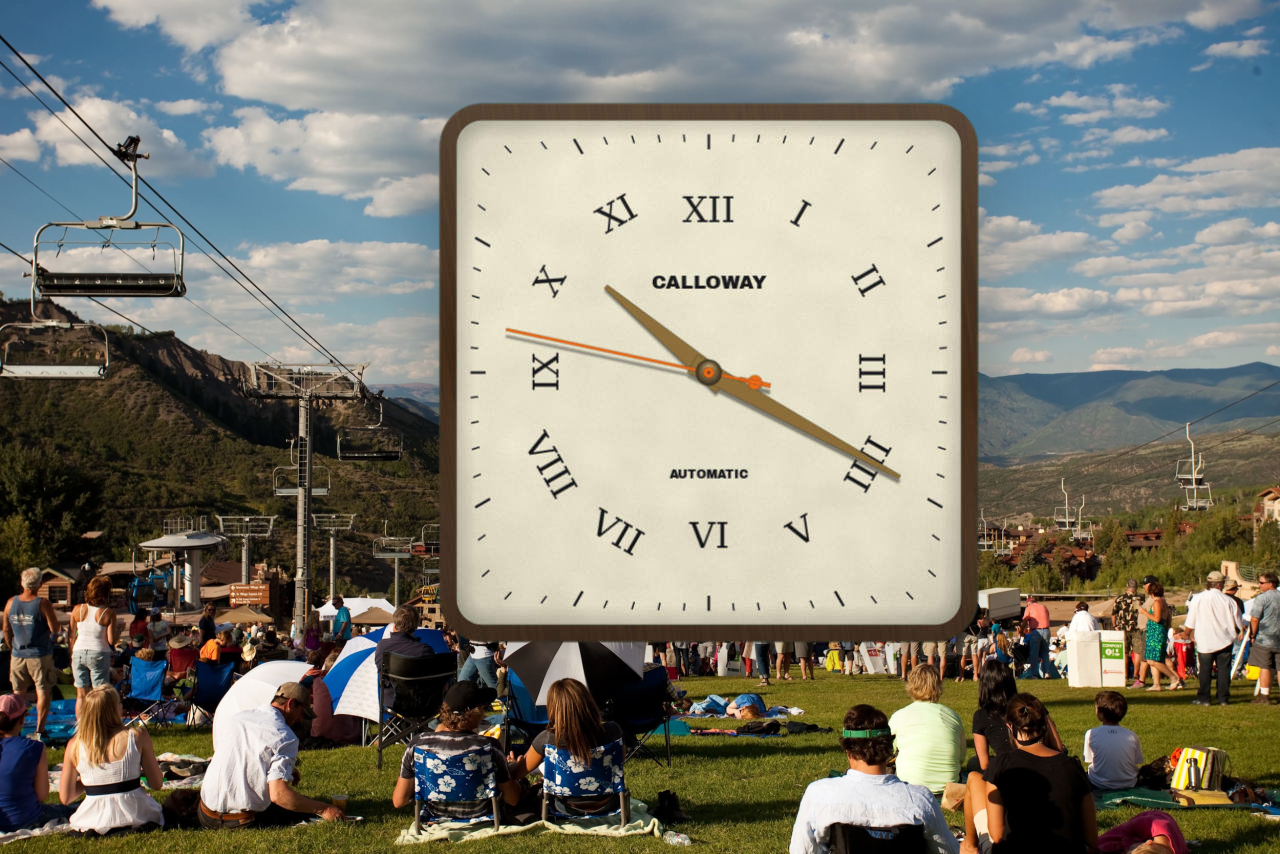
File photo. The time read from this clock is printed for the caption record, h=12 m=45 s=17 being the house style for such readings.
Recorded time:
h=10 m=19 s=47
